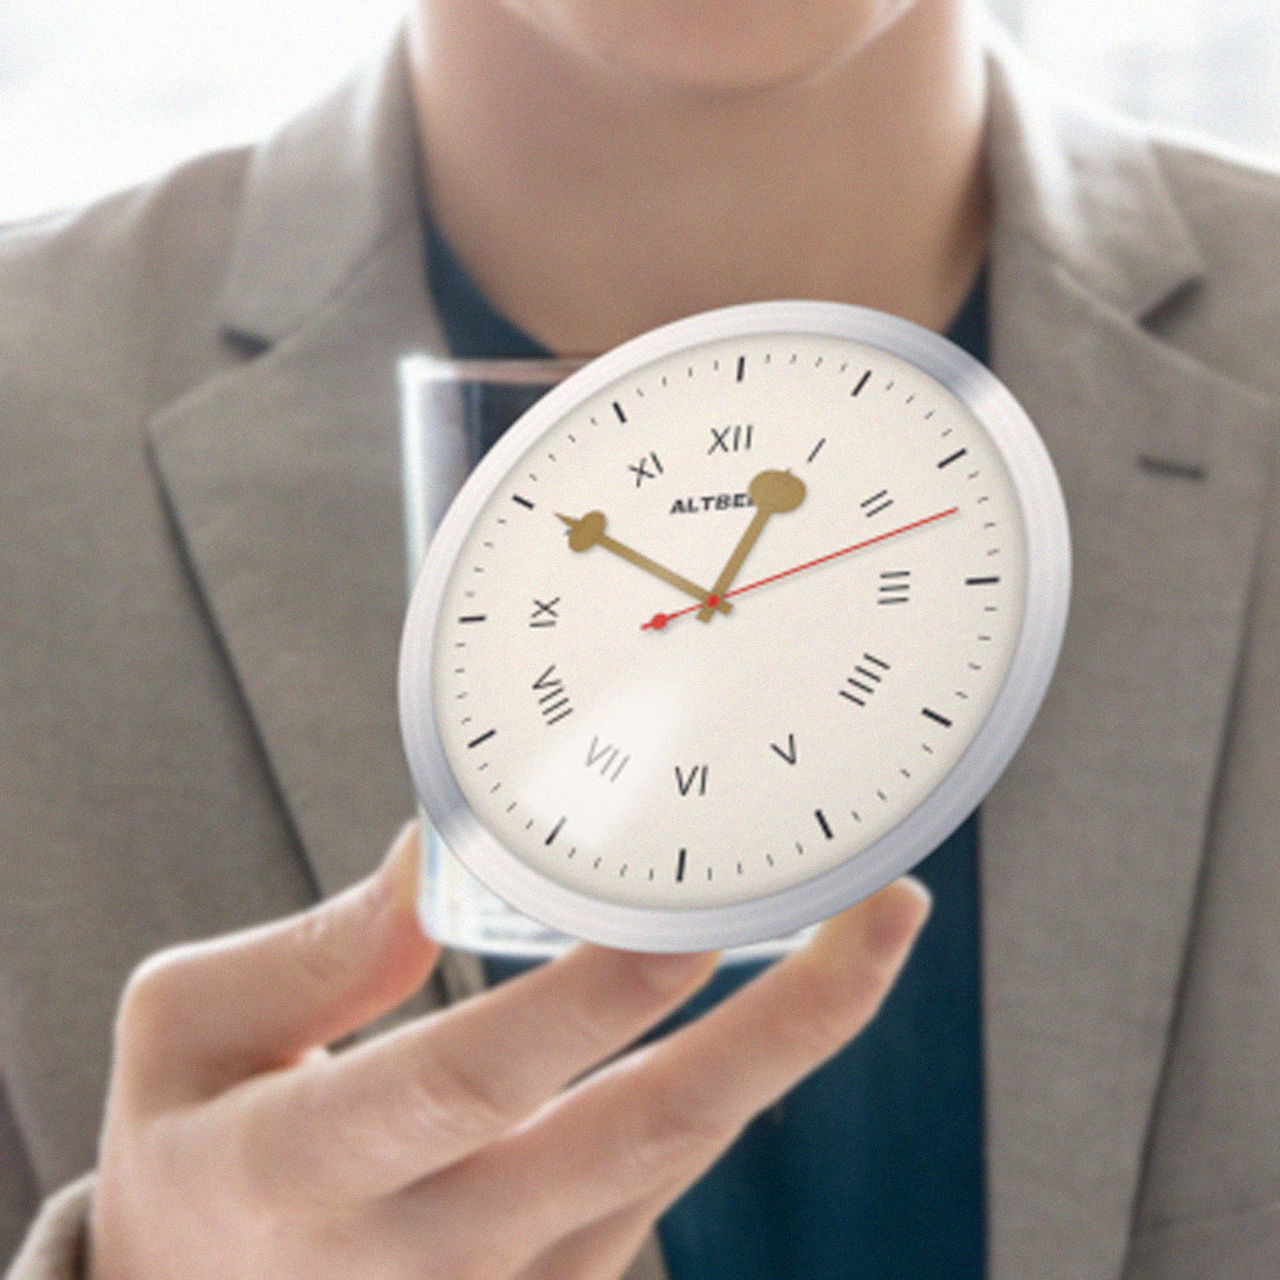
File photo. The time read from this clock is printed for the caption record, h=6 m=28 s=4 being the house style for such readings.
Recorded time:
h=12 m=50 s=12
